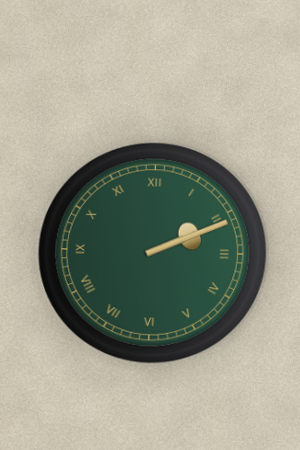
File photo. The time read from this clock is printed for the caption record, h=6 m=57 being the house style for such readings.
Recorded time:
h=2 m=11
